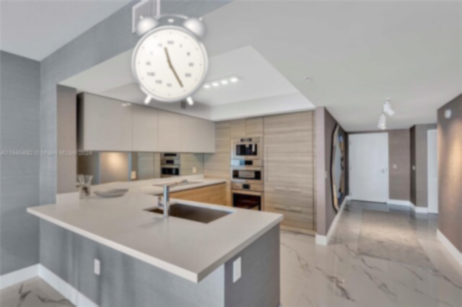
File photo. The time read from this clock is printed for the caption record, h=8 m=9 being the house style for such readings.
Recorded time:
h=11 m=25
